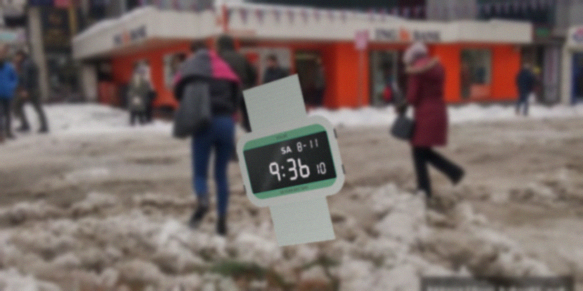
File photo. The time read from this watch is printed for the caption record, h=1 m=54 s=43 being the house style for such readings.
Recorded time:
h=9 m=36 s=10
